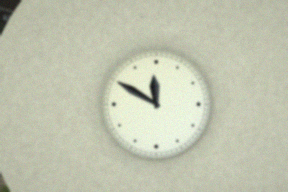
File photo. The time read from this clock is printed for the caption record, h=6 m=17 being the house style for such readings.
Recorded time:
h=11 m=50
